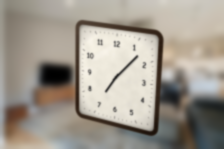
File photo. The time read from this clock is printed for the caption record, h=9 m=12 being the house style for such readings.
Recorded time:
h=7 m=7
